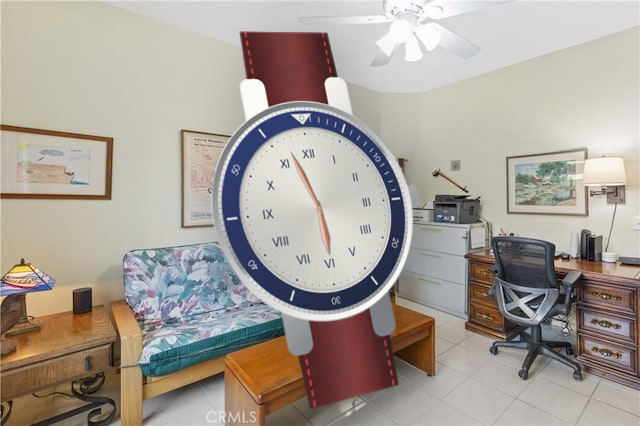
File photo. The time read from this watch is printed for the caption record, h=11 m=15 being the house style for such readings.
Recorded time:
h=5 m=57
